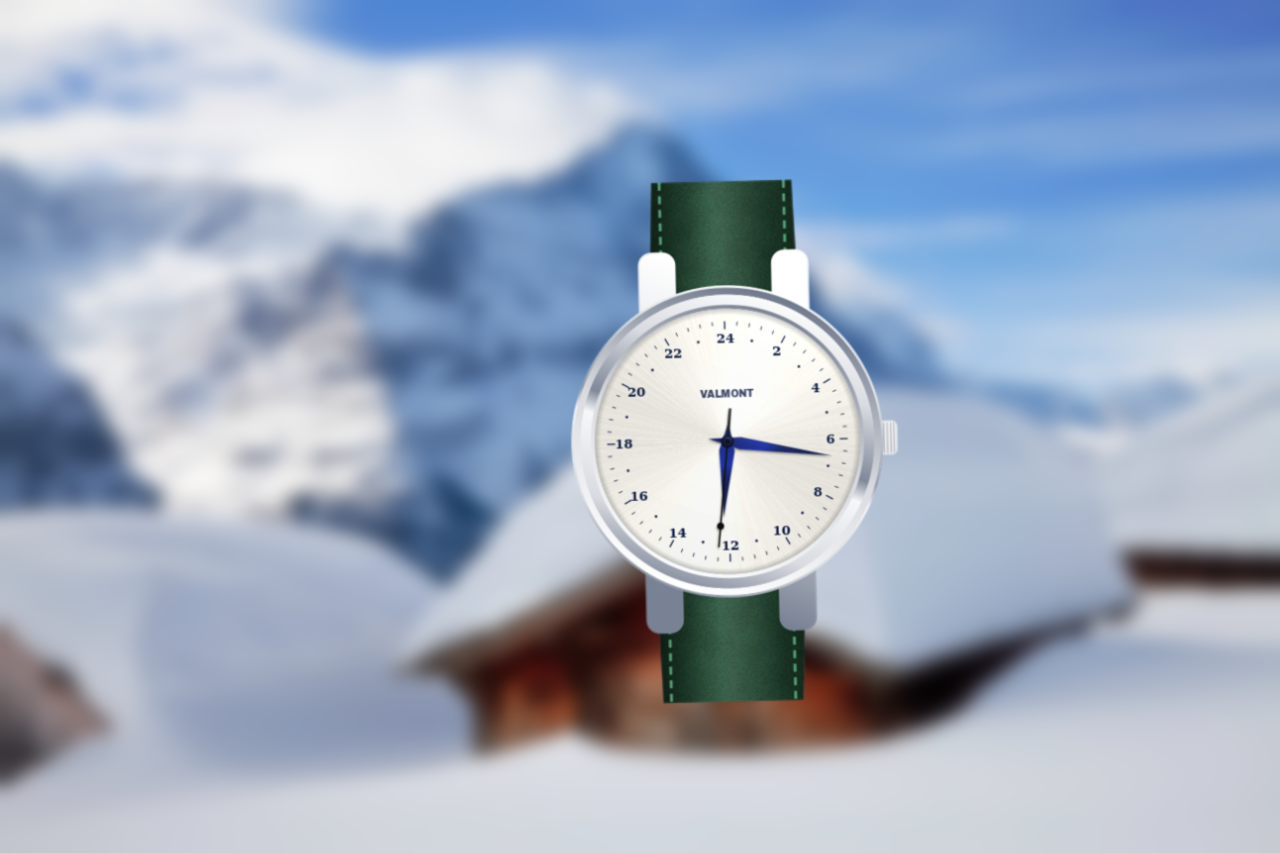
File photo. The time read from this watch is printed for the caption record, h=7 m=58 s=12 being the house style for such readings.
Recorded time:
h=12 m=16 s=31
